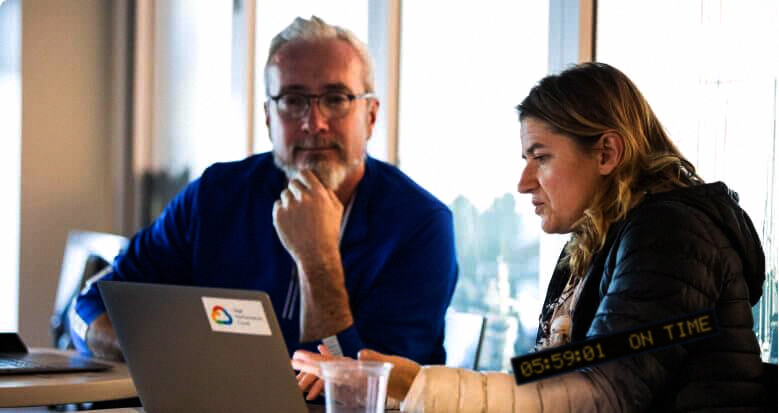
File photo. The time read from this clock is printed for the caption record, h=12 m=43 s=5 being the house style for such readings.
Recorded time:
h=5 m=59 s=1
